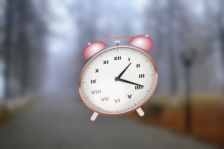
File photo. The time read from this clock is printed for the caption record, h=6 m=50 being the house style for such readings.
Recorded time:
h=1 m=19
